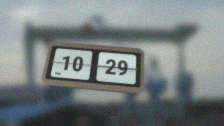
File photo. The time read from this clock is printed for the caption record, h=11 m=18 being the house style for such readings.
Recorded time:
h=10 m=29
